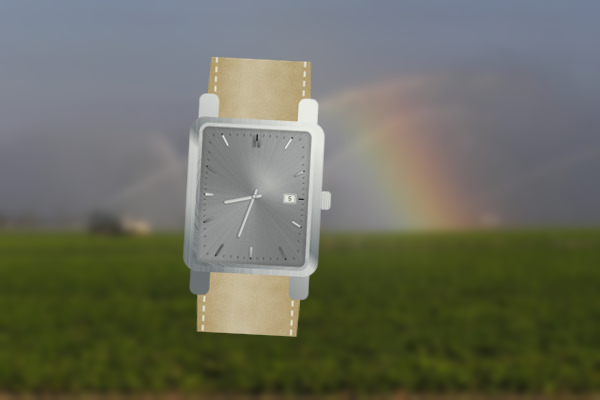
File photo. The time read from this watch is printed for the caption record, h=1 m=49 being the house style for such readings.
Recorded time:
h=8 m=33
